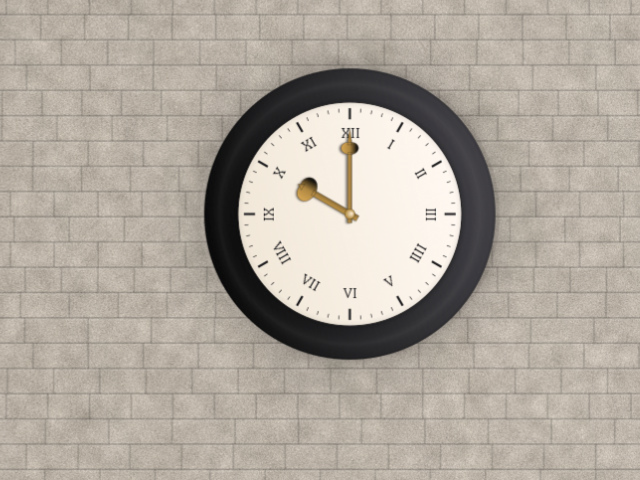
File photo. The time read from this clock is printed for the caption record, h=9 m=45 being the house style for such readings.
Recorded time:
h=10 m=0
